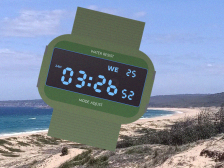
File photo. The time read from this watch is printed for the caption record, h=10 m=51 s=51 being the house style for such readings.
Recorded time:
h=3 m=26 s=52
